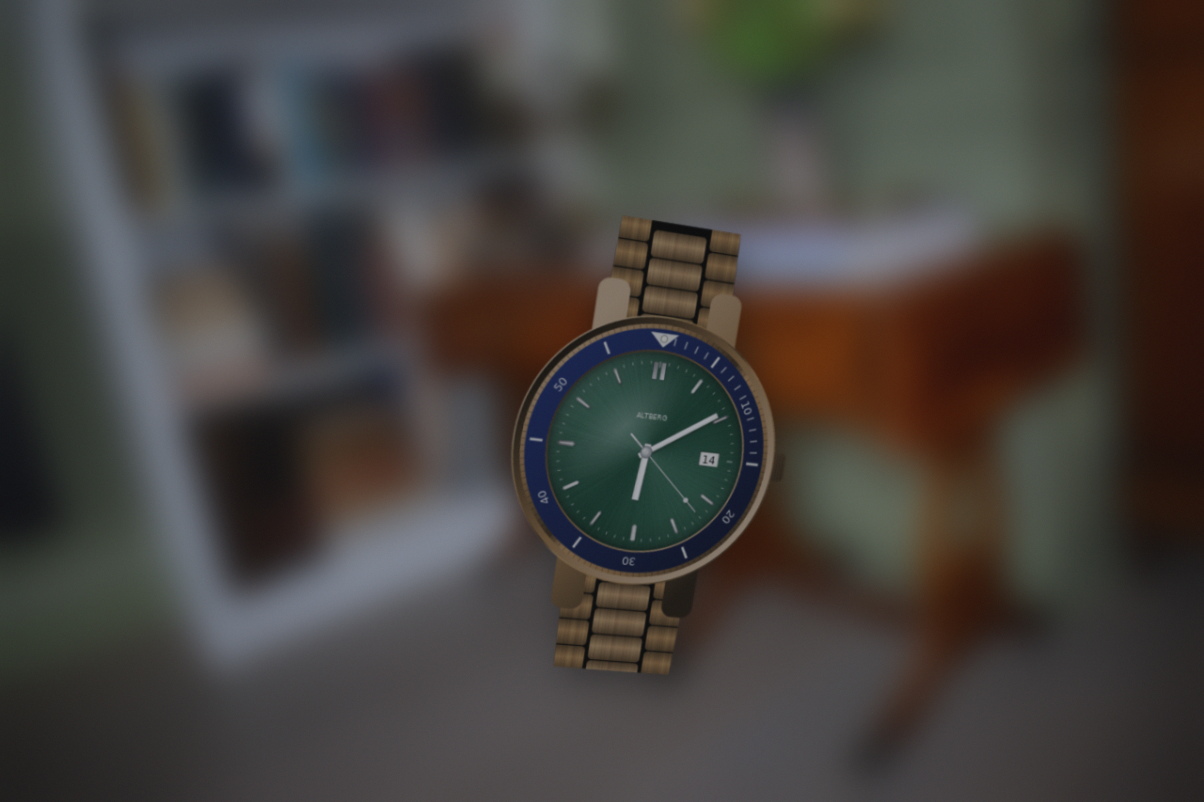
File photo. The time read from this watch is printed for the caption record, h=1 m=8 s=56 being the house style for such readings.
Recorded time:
h=6 m=9 s=22
